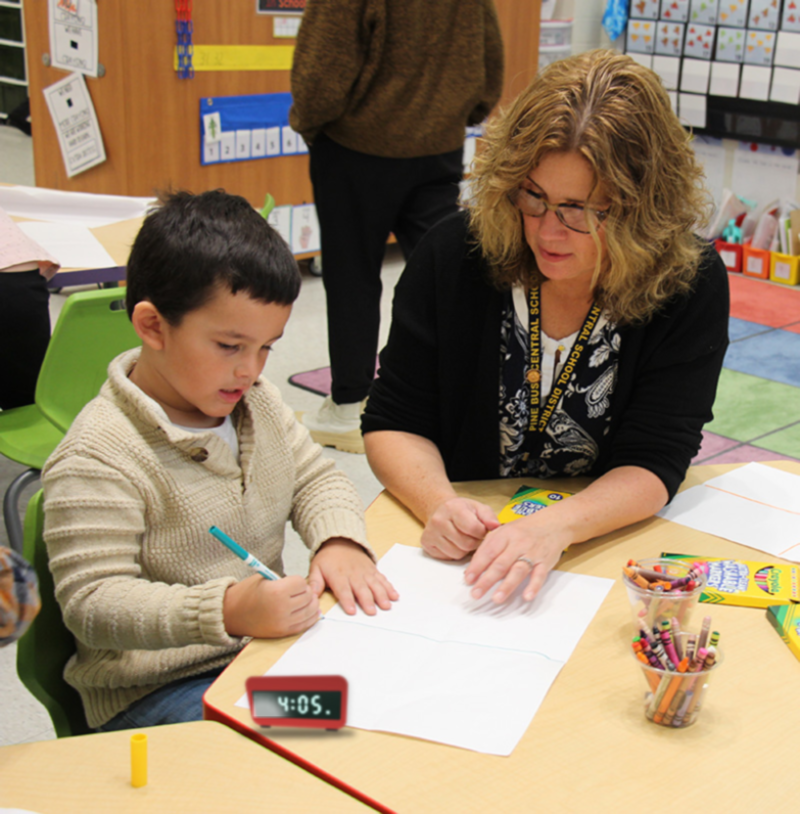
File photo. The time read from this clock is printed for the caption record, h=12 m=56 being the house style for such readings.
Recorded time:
h=4 m=5
